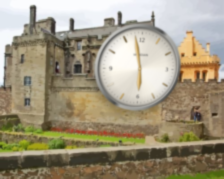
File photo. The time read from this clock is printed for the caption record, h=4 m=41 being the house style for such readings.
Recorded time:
h=5 m=58
